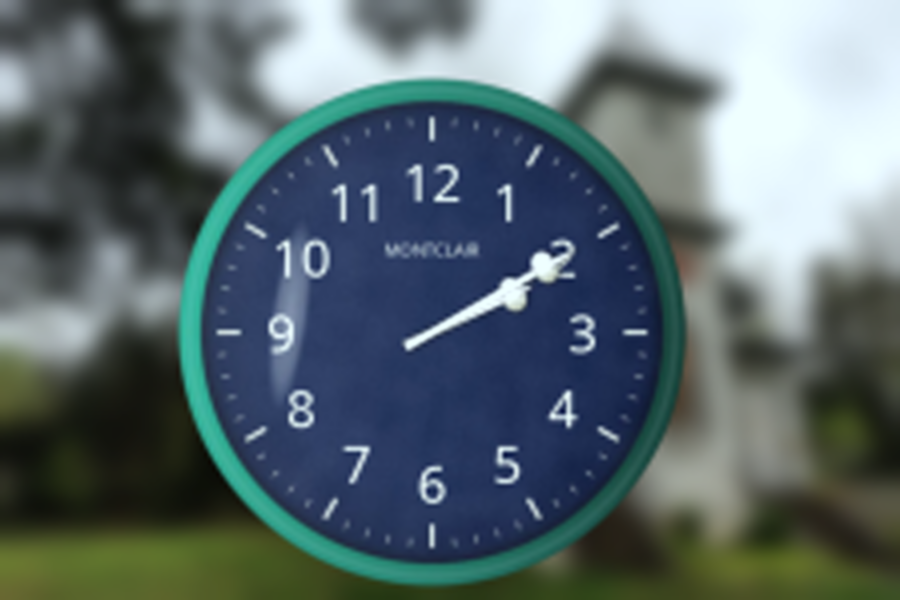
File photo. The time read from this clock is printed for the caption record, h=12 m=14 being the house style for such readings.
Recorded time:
h=2 m=10
